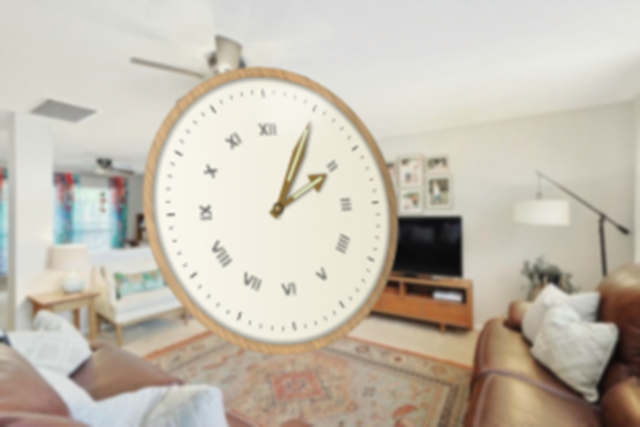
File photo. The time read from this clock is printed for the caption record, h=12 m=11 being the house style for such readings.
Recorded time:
h=2 m=5
